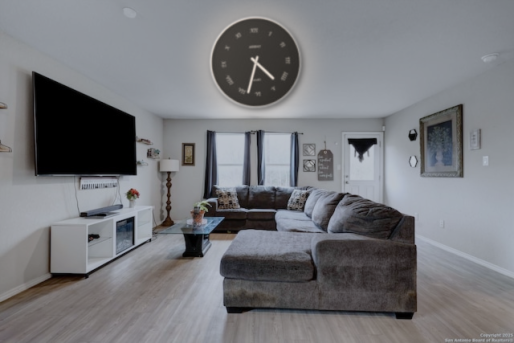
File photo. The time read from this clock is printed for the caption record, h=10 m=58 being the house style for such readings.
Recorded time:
h=4 m=33
